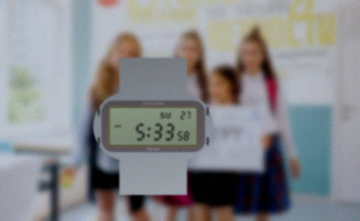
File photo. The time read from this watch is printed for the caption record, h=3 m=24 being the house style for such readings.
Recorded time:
h=5 m=33
